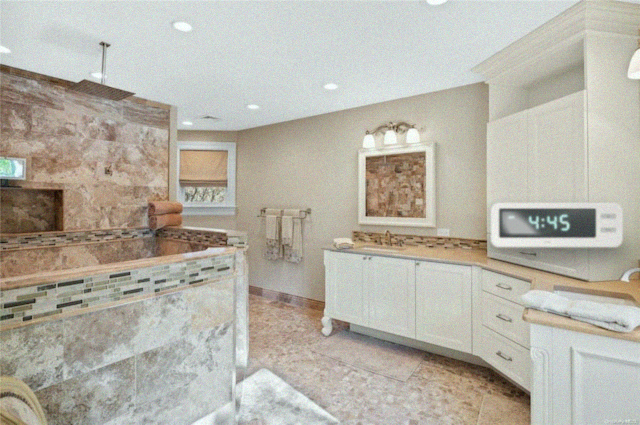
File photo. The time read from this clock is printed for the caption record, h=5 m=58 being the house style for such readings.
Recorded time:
h=4 m=45
